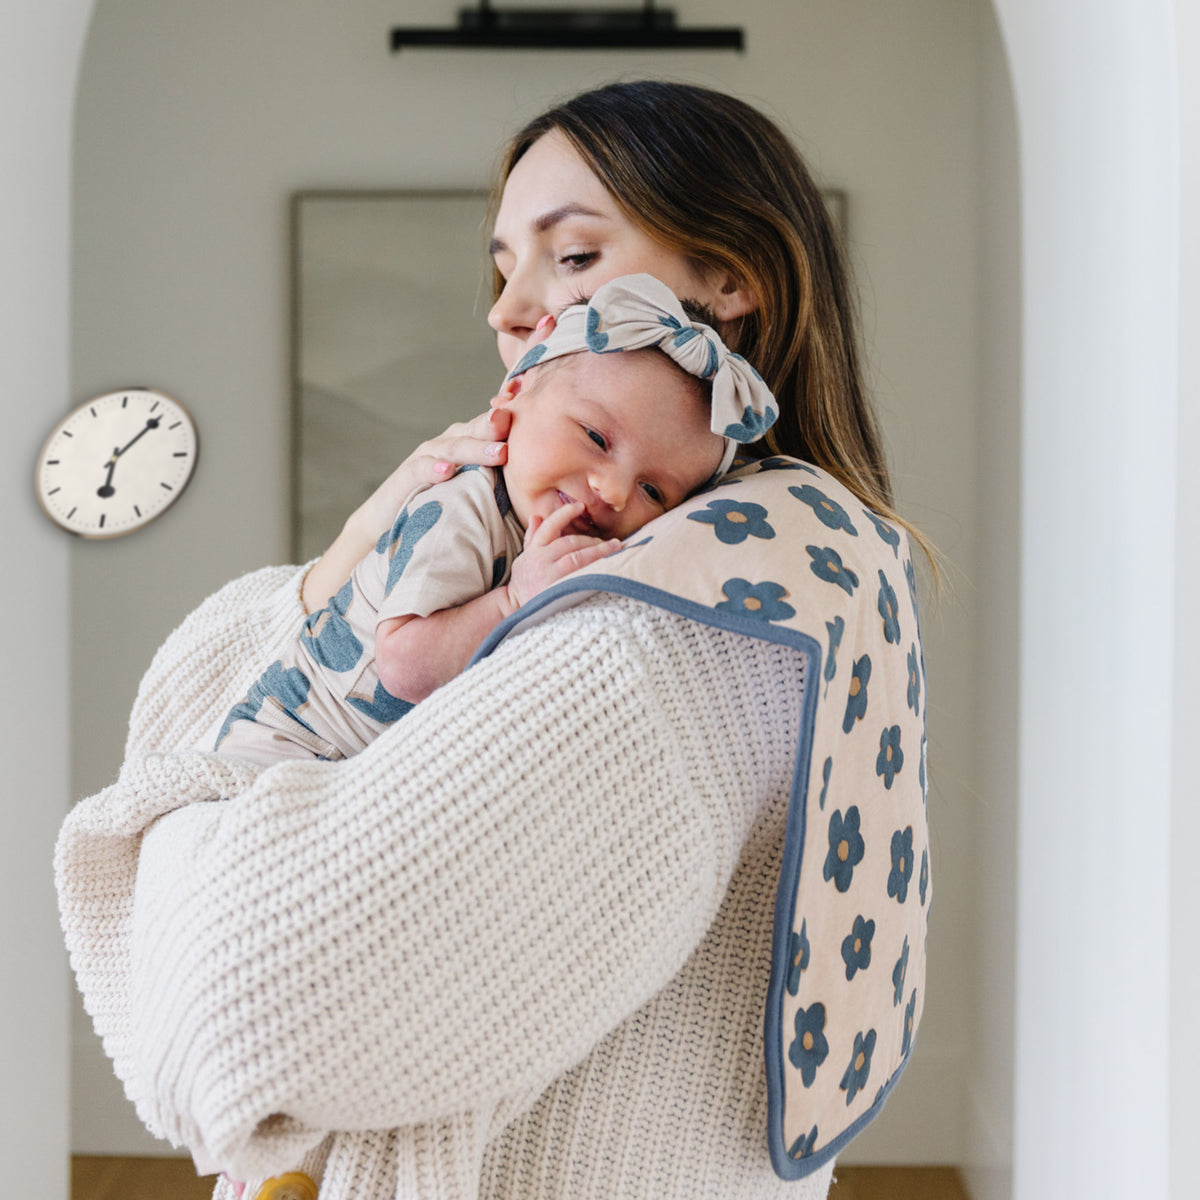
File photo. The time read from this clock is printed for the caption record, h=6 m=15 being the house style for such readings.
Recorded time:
h=6 m=7
